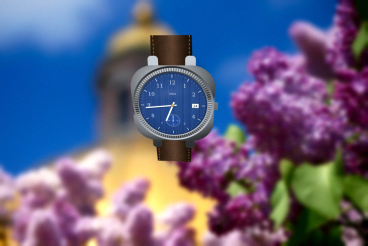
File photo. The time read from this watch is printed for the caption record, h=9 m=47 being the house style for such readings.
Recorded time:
h=6 m=44
